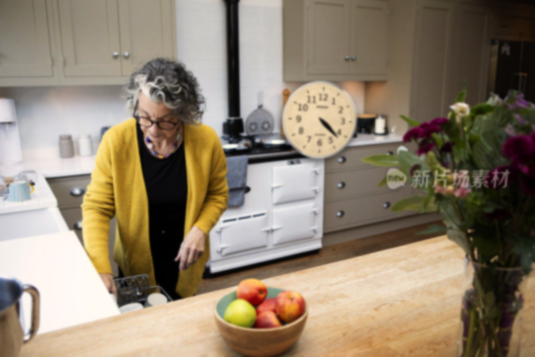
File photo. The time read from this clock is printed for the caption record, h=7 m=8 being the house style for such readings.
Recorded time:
h=4 m=22
